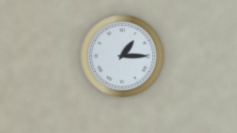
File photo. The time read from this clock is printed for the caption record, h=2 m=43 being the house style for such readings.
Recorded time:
h=1 m=15
